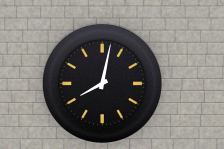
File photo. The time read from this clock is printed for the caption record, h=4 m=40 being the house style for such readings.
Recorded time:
h=8 m=2
